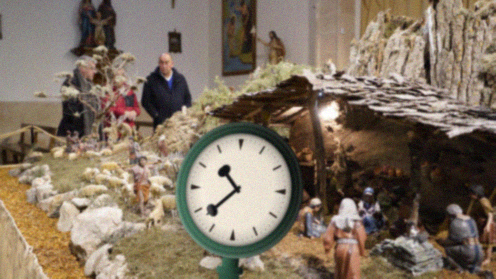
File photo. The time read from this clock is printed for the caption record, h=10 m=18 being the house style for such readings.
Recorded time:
h=10 m=38
